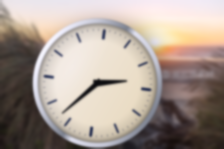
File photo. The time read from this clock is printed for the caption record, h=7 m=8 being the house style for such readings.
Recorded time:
h=2 m=37
